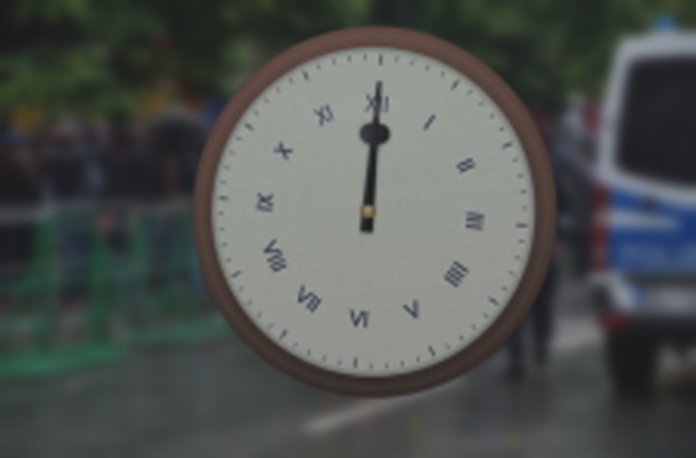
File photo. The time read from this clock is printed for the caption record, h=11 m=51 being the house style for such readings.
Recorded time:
h=12 m=0
